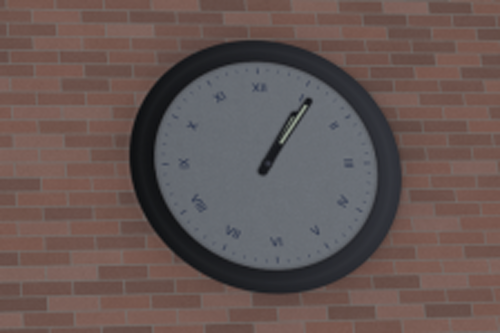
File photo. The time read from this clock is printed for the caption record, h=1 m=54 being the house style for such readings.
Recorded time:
h=1 m=6
